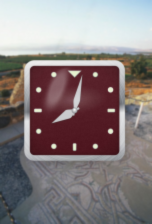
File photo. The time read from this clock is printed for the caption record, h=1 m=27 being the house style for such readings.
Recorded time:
h=8 m=2
